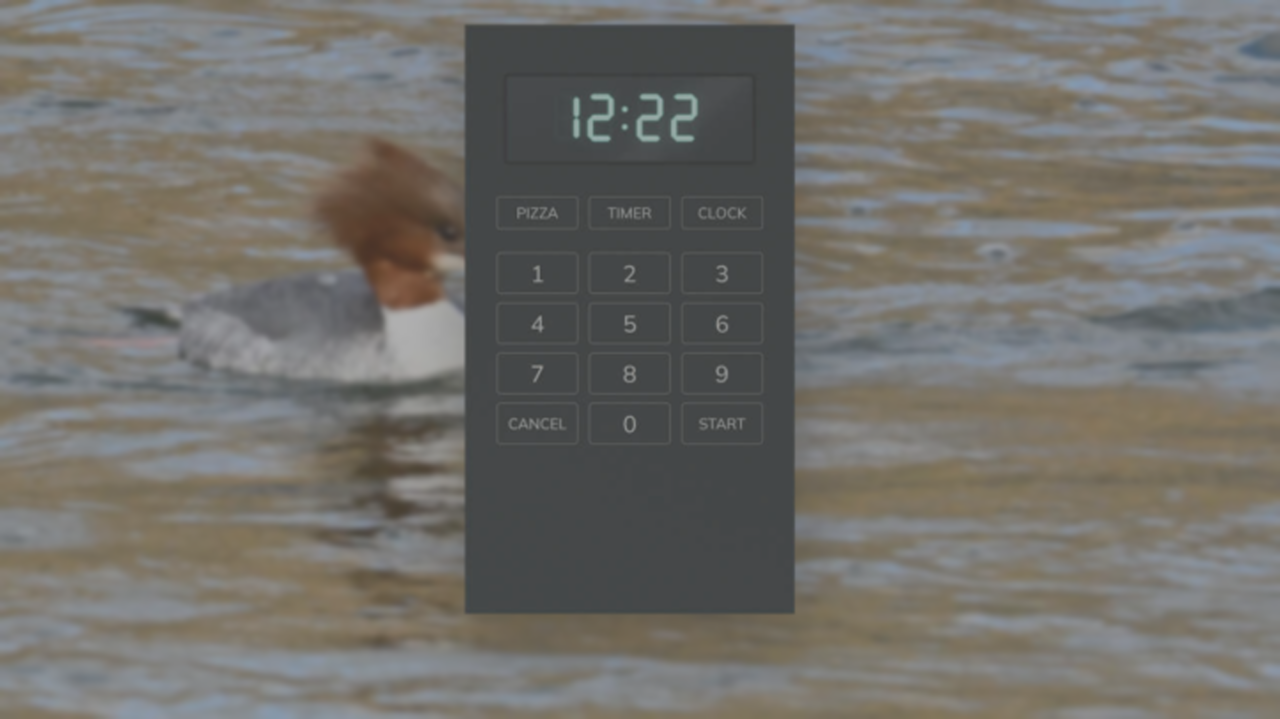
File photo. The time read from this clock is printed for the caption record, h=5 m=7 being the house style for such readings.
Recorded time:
h=12 m=22
